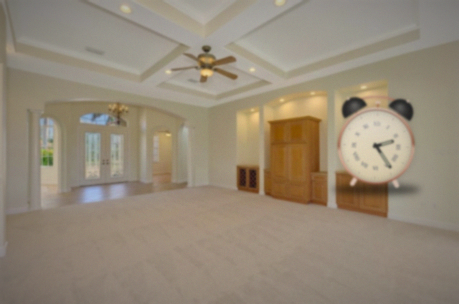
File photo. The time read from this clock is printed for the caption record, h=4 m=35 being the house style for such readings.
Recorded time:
h=2 m=24
